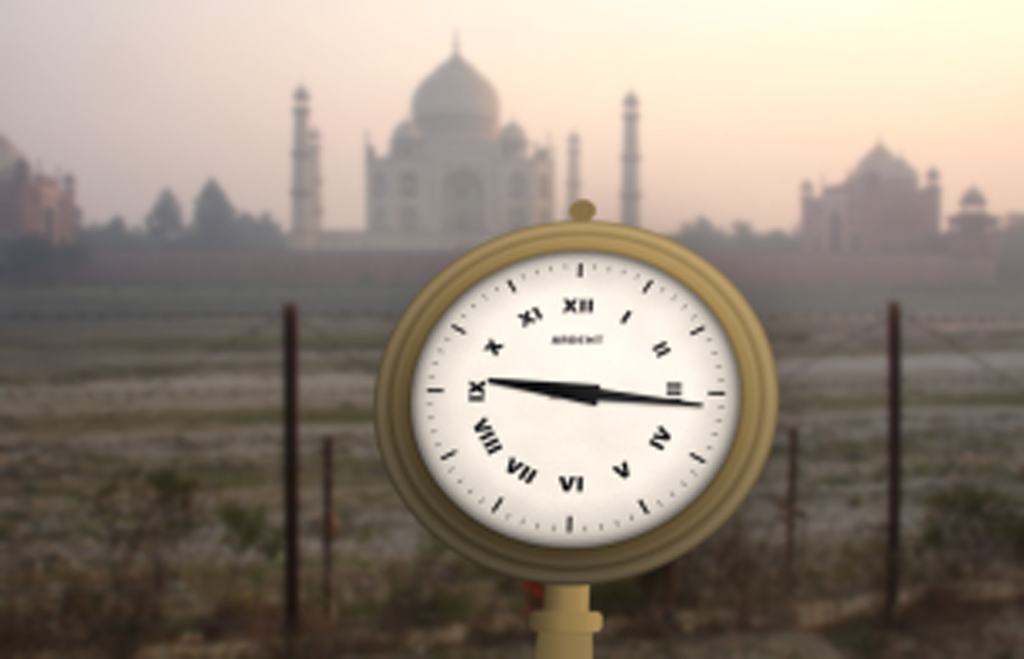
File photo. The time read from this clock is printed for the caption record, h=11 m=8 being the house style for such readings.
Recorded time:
h=9 m=16
